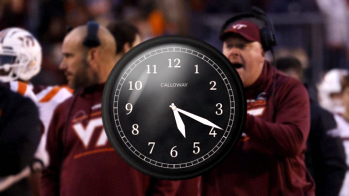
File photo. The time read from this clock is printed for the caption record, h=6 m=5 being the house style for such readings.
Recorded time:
h=5 m=19
